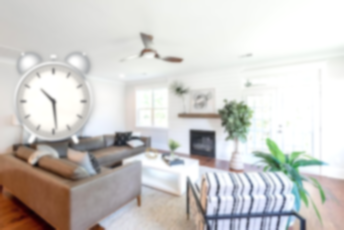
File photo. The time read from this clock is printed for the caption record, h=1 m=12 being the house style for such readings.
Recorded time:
h=10 m=29
